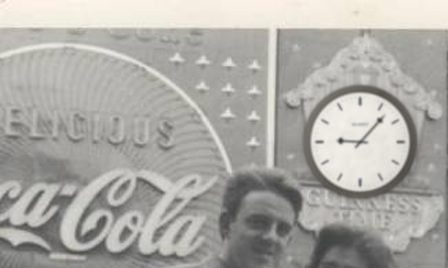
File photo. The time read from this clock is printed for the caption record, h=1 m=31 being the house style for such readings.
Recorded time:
h=9 m=7
